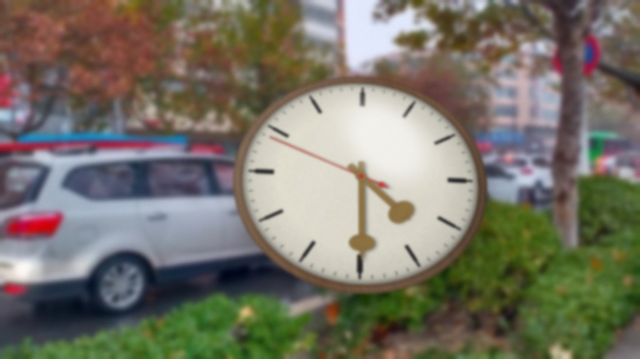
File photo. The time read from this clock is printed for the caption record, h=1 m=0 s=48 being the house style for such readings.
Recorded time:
h=4 m=29 s=49
